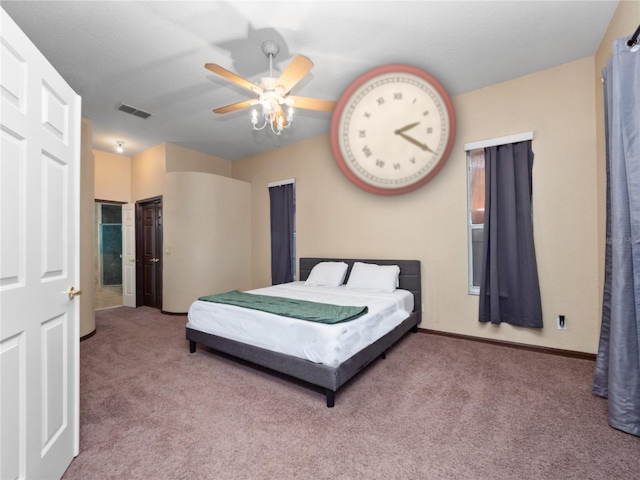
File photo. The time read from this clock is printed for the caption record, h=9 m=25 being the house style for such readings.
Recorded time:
h=2 m=20
